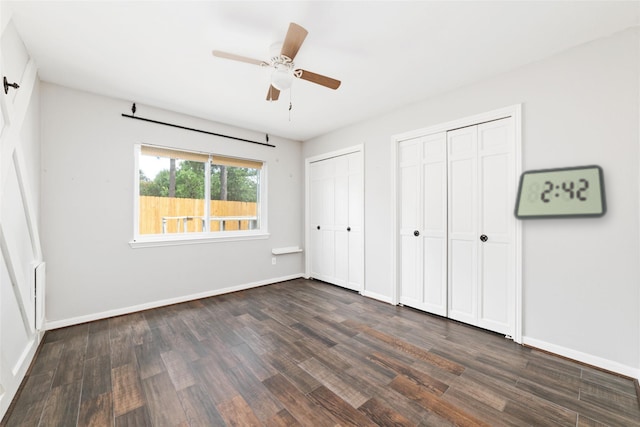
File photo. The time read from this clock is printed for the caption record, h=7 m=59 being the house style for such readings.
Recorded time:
h=2 m=42
